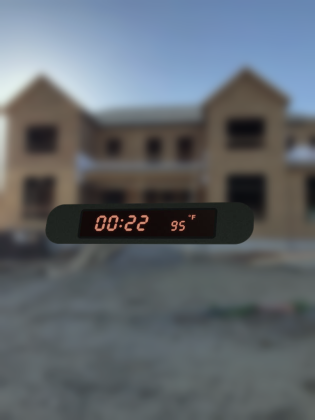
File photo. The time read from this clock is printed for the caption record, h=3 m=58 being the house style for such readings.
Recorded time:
h=0 m=22
